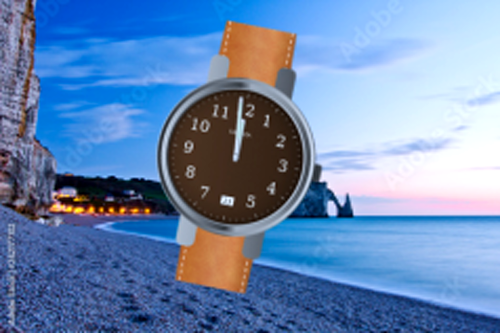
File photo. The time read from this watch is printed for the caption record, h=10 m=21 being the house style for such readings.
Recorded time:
h=11 m=59
